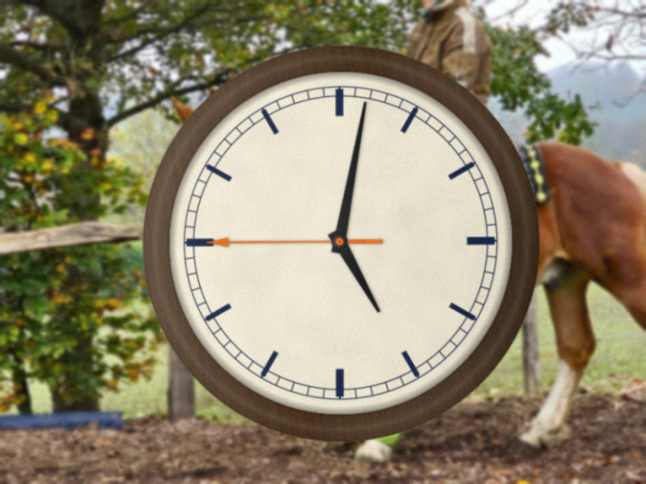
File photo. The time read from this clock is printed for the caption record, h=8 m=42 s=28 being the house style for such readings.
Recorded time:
h=5 m=1 s=45
